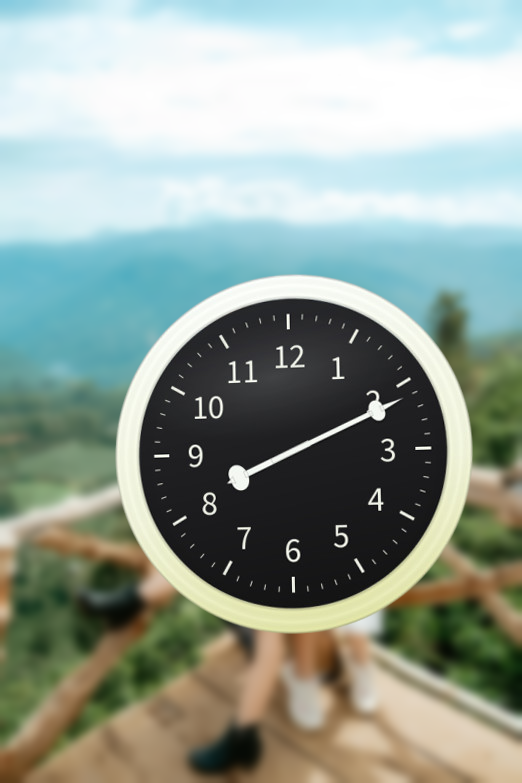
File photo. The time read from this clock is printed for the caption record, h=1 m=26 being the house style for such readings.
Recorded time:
h=8 m=11
